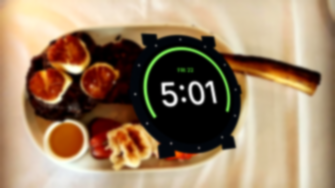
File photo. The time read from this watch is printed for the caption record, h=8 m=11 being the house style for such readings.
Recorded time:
h=5 m=1
